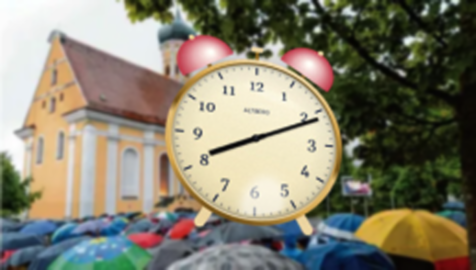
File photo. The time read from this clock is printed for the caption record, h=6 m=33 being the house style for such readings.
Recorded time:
h=8 m=11
